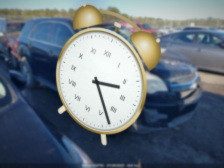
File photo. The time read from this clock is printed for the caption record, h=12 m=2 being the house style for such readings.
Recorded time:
h=2 m=23
